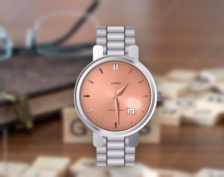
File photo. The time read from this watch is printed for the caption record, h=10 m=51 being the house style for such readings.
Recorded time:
h=1 m=29
